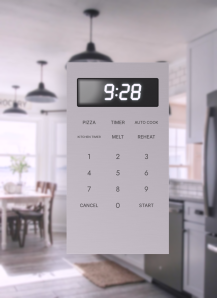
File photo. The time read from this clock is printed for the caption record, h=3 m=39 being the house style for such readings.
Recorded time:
h=9 m=28
